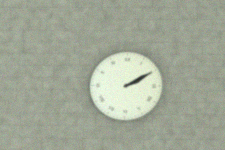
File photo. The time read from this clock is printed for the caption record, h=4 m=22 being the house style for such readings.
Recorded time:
h=2 m=10
